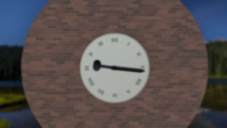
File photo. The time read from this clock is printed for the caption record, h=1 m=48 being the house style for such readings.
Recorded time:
h=9 m=16
